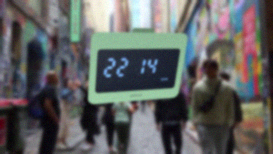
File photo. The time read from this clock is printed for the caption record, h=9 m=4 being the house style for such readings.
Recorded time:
h=22 m=14
